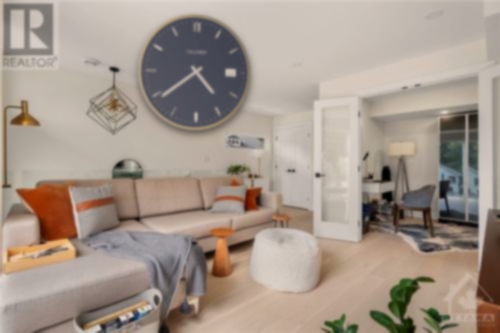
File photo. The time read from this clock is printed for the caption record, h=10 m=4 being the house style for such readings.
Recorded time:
h=4 m=39
